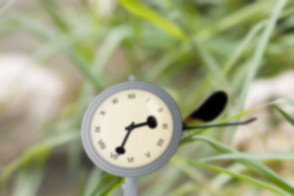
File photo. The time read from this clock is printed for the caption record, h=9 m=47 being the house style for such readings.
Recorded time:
h=2 m=34
